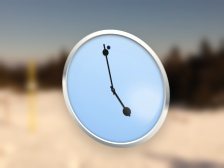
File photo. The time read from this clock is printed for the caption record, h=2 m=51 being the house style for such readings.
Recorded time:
h=4 m=59
